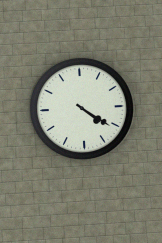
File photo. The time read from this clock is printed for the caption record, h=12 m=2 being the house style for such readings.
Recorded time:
h=4 m=21
